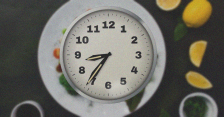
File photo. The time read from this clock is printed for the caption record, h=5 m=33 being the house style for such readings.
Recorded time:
h=8 m=36
